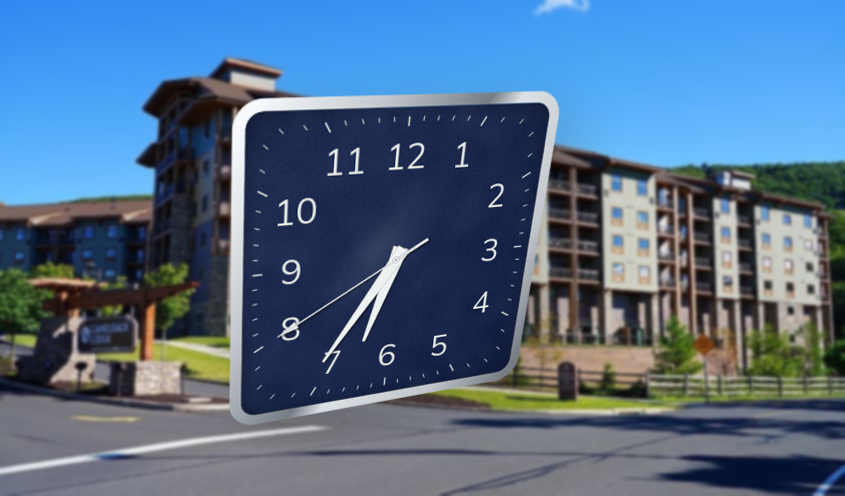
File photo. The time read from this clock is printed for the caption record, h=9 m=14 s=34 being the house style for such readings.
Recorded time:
h=6 m=35 s=40
